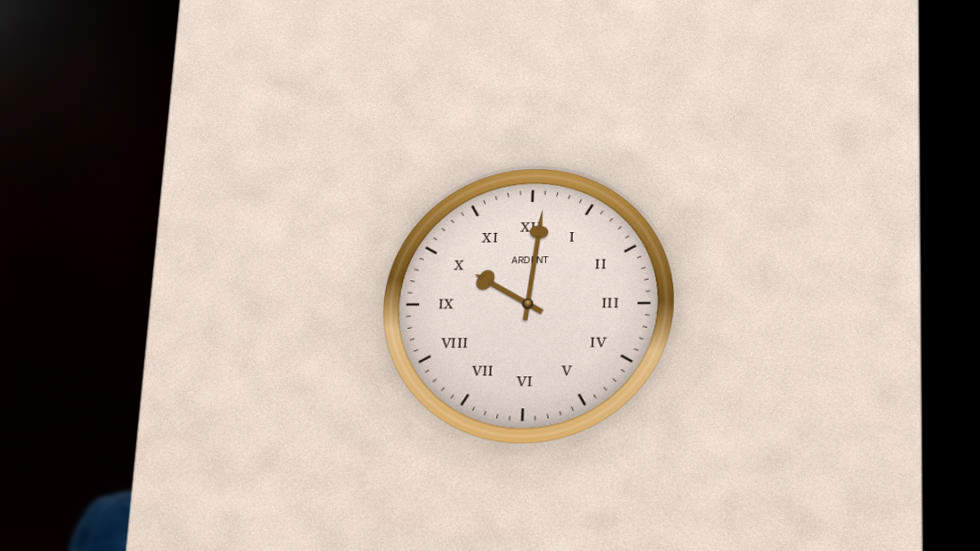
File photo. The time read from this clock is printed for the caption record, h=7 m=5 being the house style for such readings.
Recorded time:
h=10 m=1
